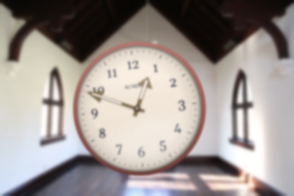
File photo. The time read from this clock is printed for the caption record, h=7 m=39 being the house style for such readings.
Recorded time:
h=12 m=49
